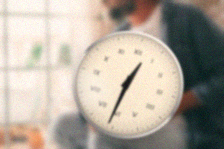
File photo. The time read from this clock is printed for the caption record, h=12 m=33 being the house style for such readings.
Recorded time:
h=12 m=31
